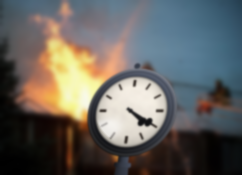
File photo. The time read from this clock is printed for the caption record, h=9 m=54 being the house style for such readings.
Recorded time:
h=4 m=20
